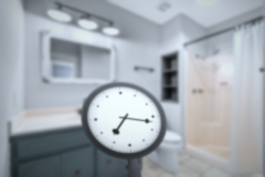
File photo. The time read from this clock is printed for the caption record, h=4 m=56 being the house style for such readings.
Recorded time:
h=7 m=17
